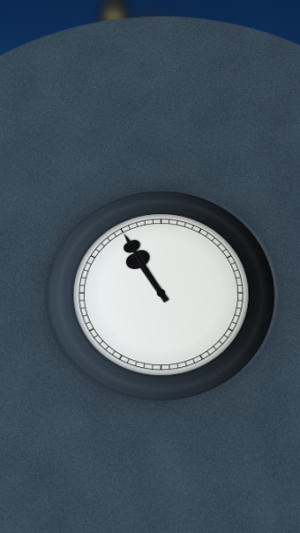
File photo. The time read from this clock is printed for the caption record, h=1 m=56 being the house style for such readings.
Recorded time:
h=10 m=55
